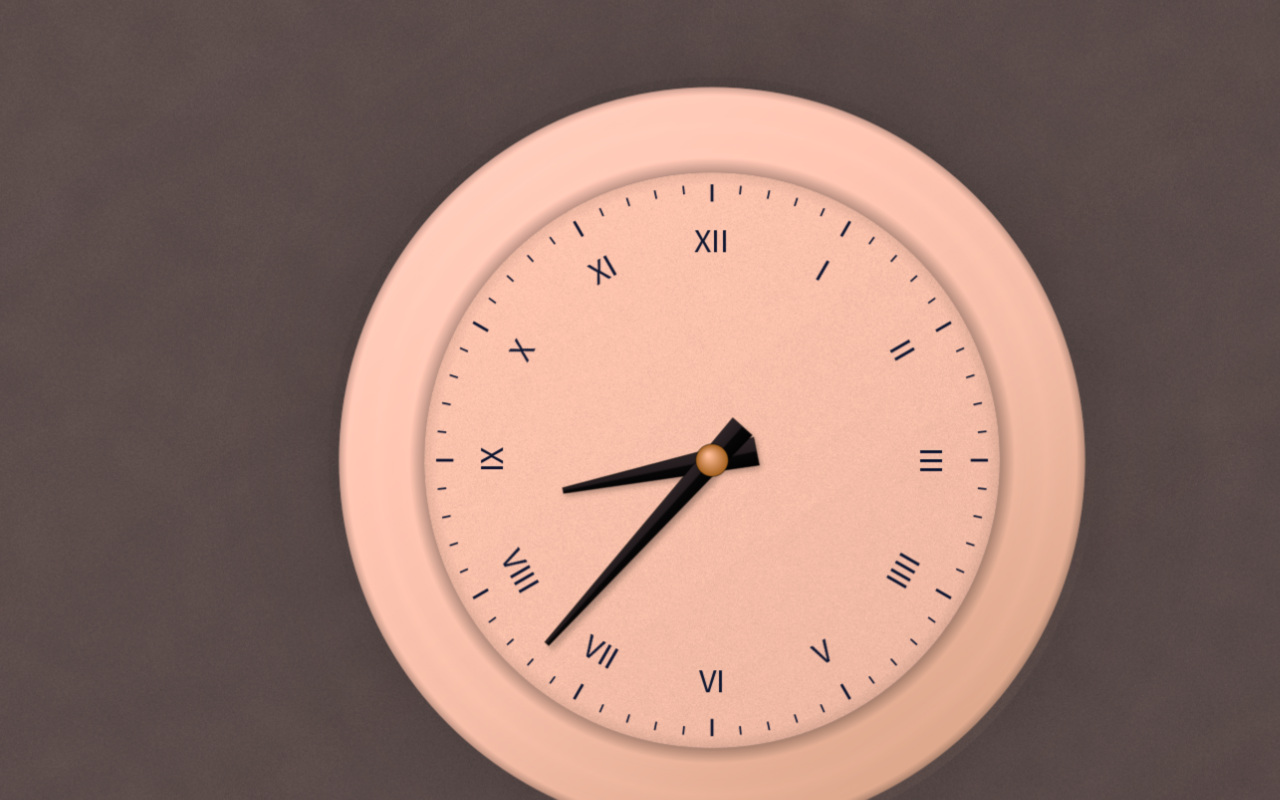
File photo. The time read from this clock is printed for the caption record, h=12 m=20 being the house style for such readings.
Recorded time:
h=8 m=37
